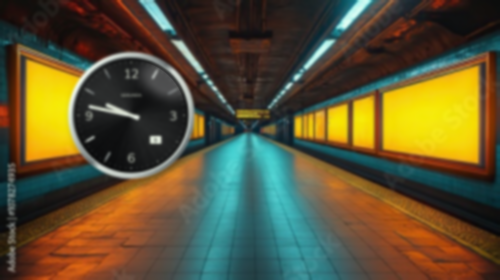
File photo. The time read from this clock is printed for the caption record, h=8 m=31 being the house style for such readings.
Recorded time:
h=9 m=47
